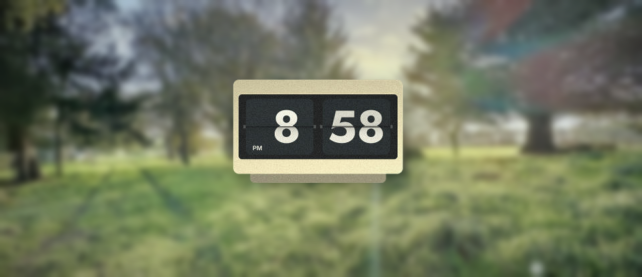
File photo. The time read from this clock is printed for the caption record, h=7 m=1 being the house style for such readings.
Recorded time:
h=8 m=58
